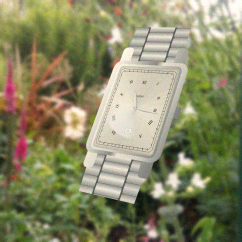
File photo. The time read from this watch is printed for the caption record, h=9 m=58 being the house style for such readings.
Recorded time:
h=11 m=16
